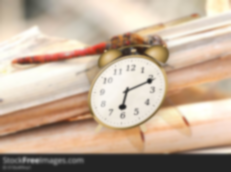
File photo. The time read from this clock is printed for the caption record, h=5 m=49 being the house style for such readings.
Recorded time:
h=6 m=11
